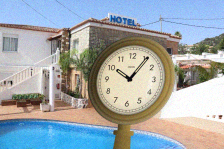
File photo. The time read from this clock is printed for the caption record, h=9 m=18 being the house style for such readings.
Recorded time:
h=10 m=6
